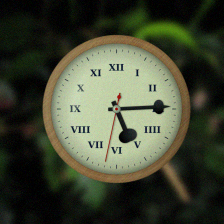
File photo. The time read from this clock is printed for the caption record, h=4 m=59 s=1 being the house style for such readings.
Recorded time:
h=5 m=14 s=32
